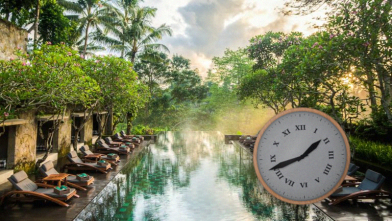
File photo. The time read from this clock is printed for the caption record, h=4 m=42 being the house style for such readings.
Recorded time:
h=1 m=42
